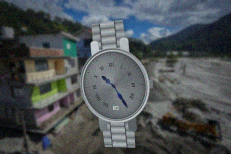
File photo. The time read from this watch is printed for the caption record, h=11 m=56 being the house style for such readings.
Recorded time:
h=10 m=25
